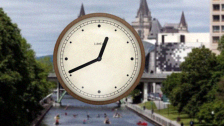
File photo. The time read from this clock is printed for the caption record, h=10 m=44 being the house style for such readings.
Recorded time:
h=12 m=41
